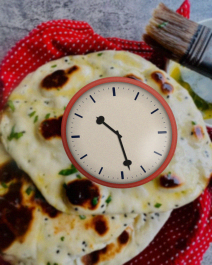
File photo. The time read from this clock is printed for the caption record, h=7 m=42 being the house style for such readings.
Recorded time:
h=10 m=28
